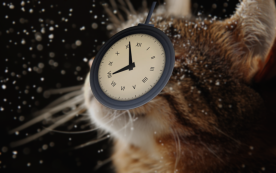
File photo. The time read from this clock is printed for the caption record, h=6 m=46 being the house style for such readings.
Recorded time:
h=7 m=56
